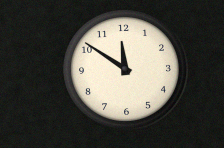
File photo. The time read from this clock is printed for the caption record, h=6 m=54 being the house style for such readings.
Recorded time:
h=11 m=51
